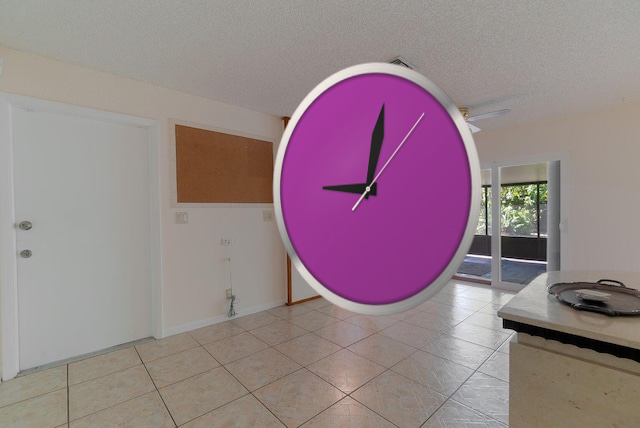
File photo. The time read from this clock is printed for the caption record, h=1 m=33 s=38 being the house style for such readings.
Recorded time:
h=9 m=2 s=7
